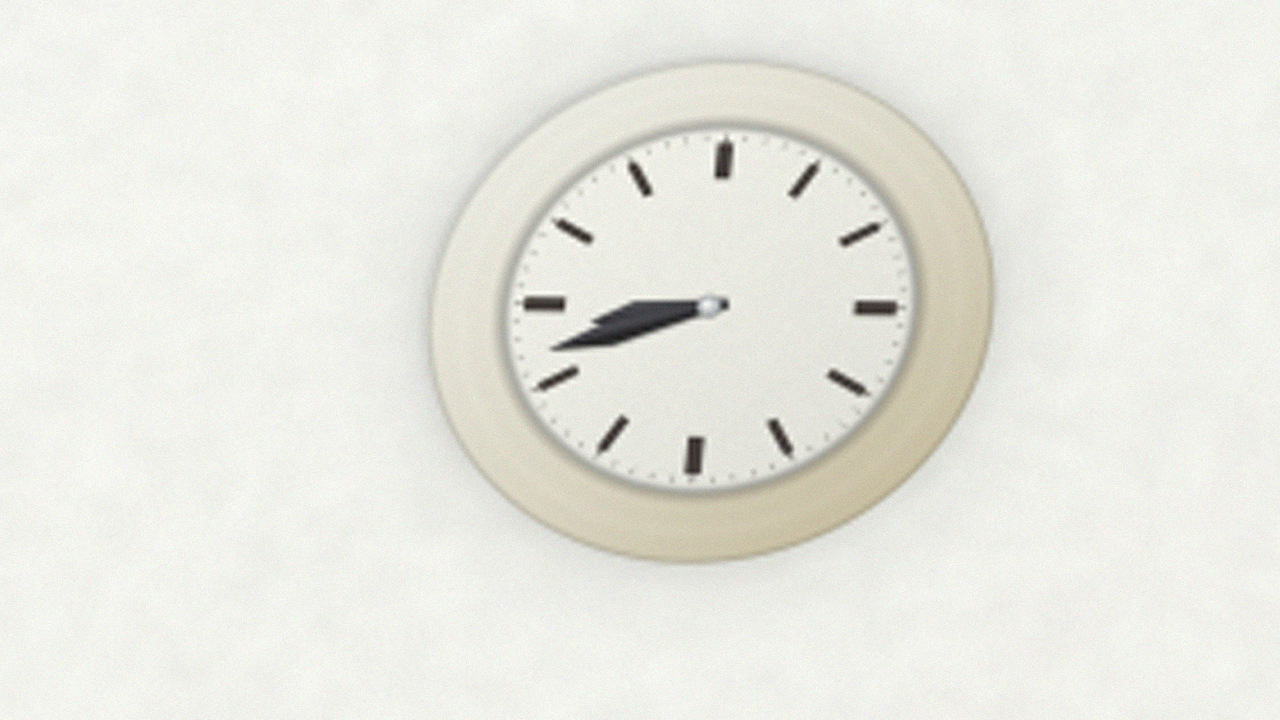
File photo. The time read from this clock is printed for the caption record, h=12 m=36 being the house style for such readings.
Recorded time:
h=8 m=42
